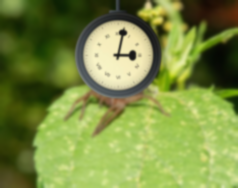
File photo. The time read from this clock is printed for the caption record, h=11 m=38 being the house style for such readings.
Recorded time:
h=3 m=2
